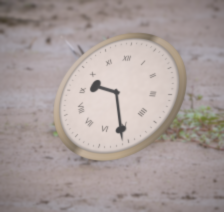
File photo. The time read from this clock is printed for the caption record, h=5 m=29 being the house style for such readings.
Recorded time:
h=9 m=26
